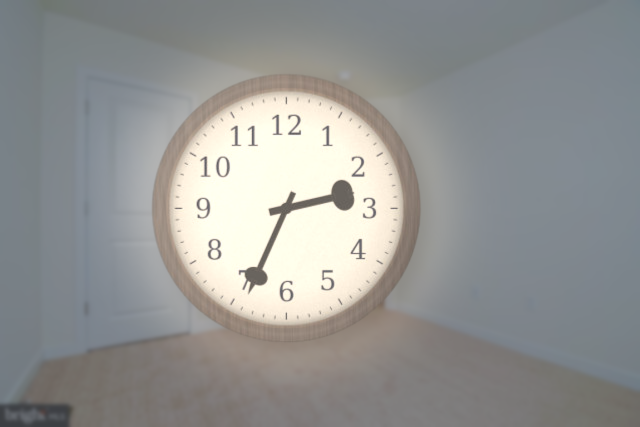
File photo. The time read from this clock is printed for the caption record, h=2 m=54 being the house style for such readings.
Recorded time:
h=2 m=34
